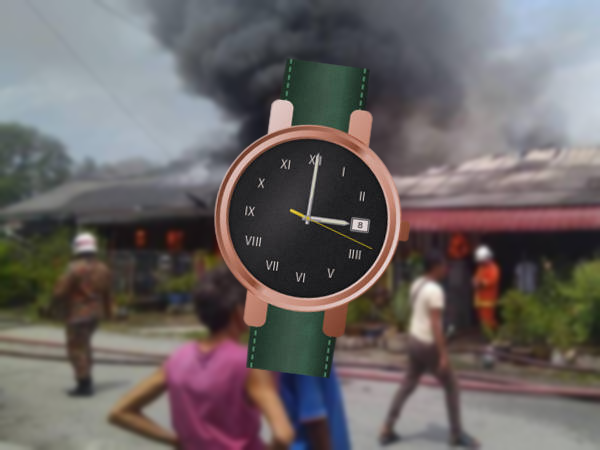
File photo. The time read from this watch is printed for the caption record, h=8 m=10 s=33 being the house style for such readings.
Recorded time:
h=3 m=0 s=18
